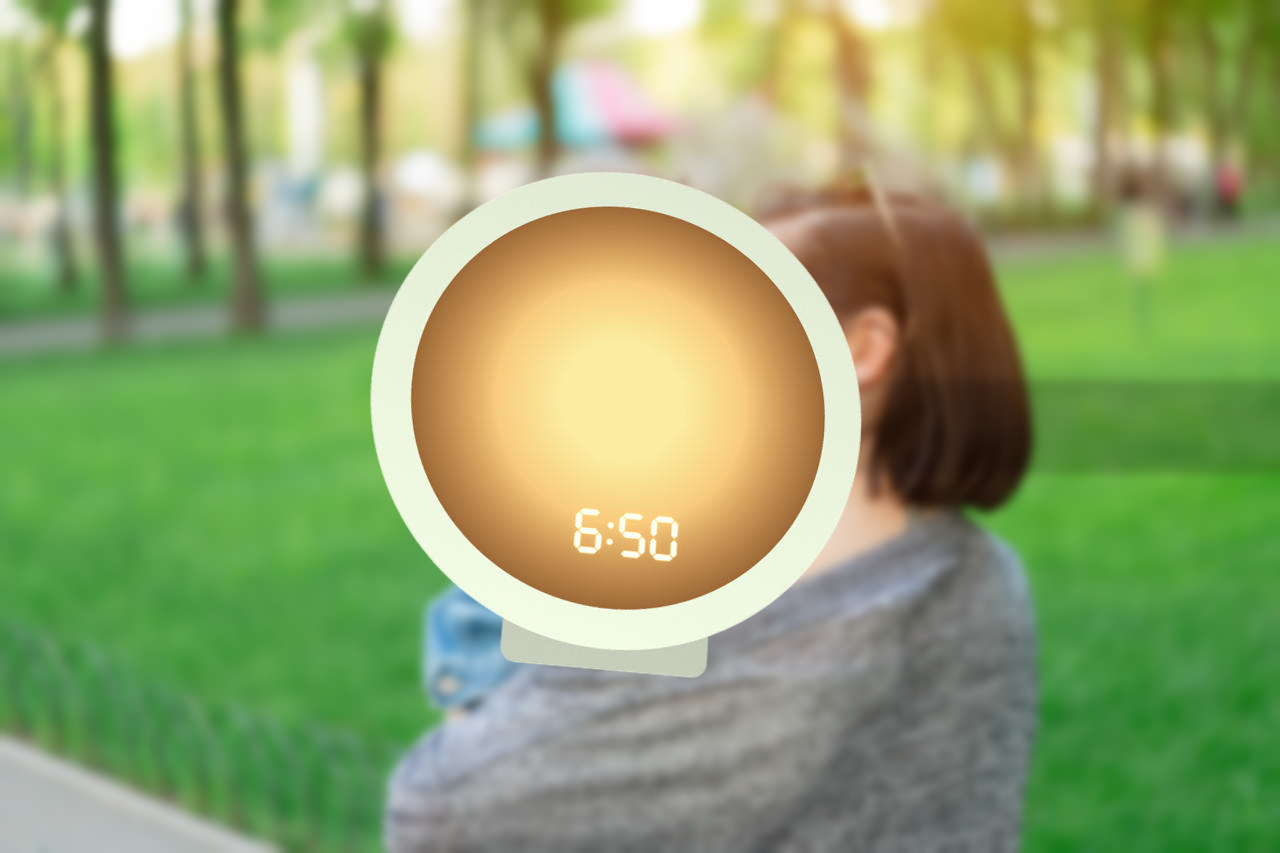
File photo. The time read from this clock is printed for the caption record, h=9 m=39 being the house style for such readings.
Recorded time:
h=6 m=50
